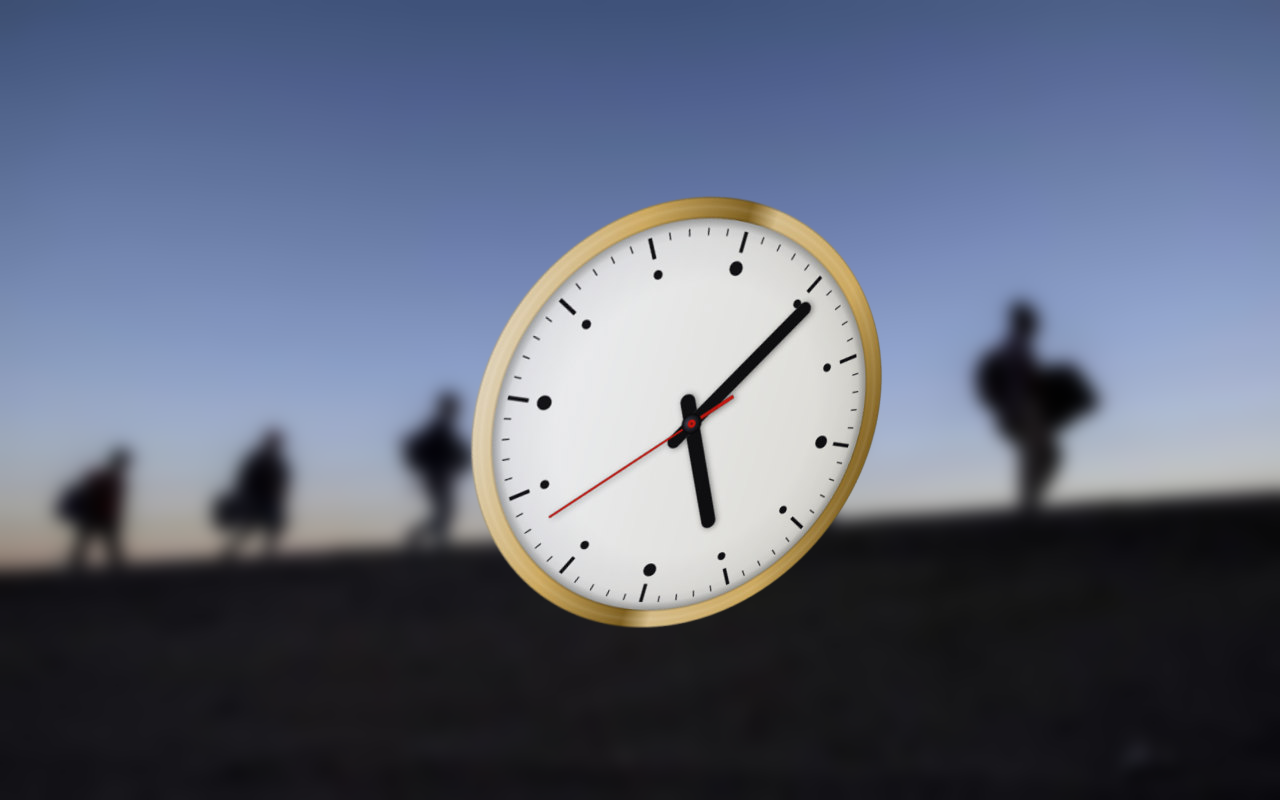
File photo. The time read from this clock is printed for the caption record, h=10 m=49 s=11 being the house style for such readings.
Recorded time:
h=5 m=5 s=38
